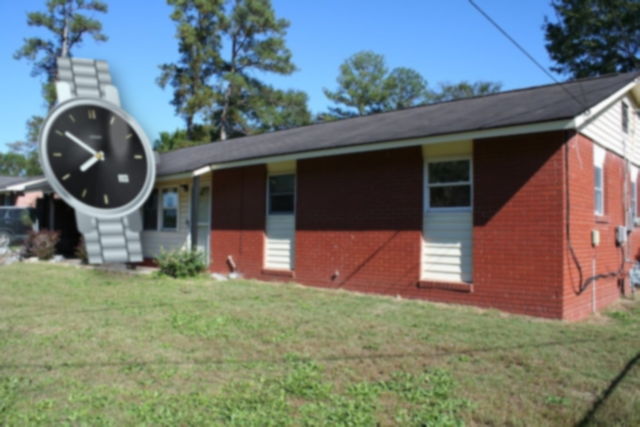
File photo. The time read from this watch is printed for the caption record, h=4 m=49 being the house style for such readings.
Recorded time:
h=7 m=51
